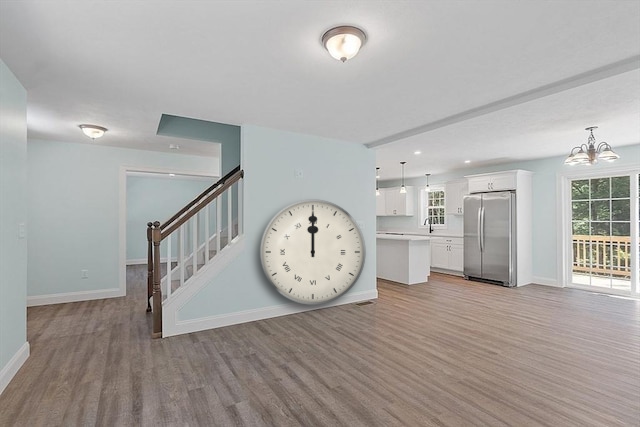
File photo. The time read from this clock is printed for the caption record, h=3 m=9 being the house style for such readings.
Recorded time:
h=12 m=0
